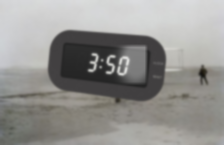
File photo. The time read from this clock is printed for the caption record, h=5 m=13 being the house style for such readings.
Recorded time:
h=3 m=50
